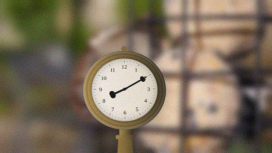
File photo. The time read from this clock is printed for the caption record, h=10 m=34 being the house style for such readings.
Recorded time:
h=8 m=10
